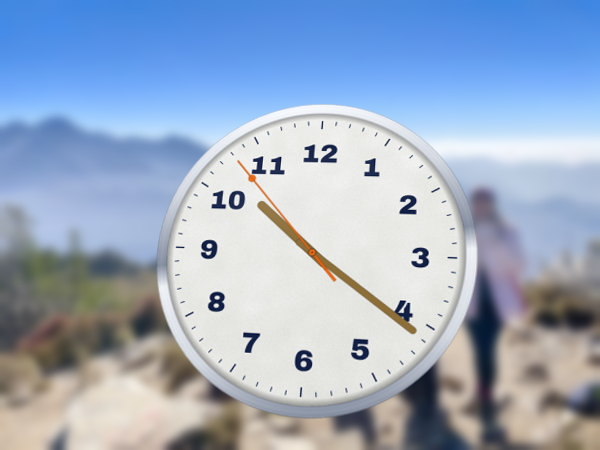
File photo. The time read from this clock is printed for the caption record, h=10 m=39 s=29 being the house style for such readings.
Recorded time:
h=10 m=20 s=53
